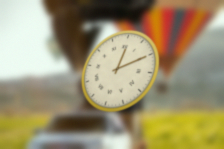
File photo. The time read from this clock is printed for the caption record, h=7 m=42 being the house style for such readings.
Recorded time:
h=12 m=10
